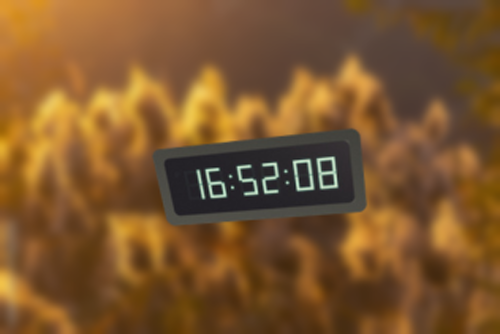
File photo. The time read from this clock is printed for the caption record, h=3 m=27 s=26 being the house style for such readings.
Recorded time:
h=16 m=52 s=8
